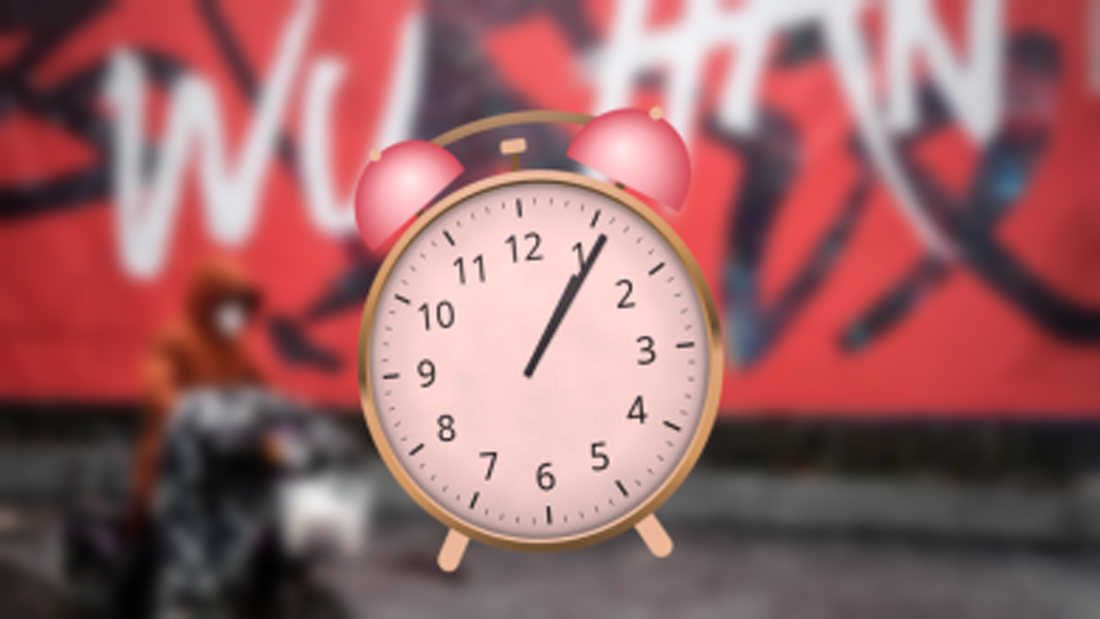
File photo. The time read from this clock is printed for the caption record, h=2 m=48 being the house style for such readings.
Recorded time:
h=1 m=6
